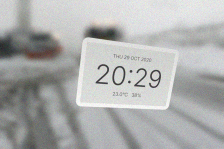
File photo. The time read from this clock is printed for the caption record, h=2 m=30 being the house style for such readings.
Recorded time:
h=20 m=29
